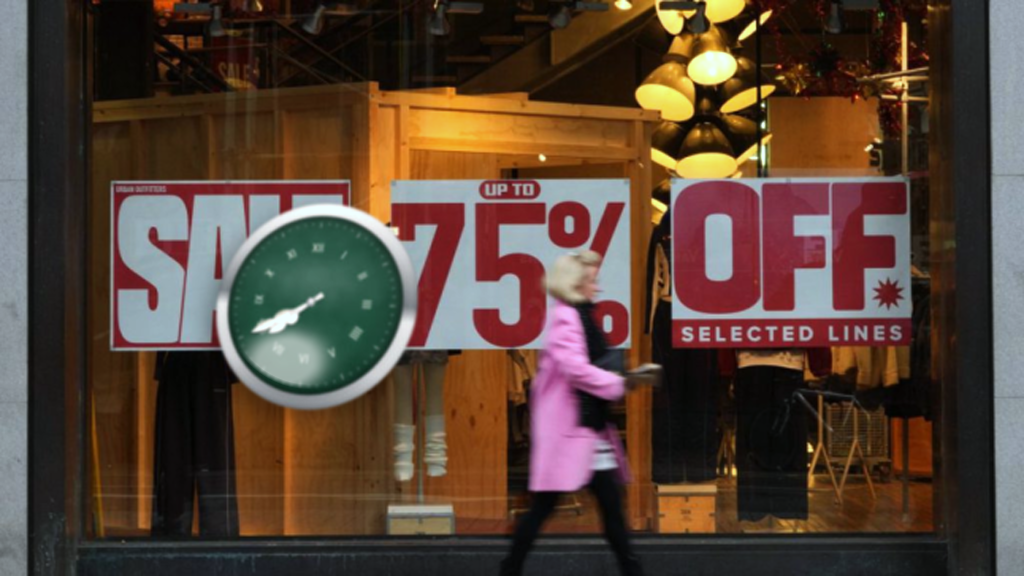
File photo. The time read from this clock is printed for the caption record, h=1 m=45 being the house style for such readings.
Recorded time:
h=7 m=40
